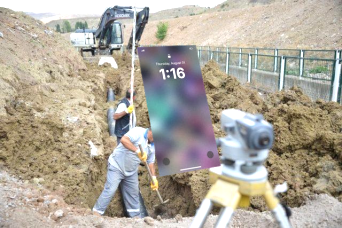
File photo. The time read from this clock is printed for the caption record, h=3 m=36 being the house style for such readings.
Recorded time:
h=1 m=16
